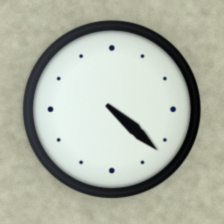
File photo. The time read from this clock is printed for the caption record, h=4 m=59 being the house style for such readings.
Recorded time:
h=4 m=22
